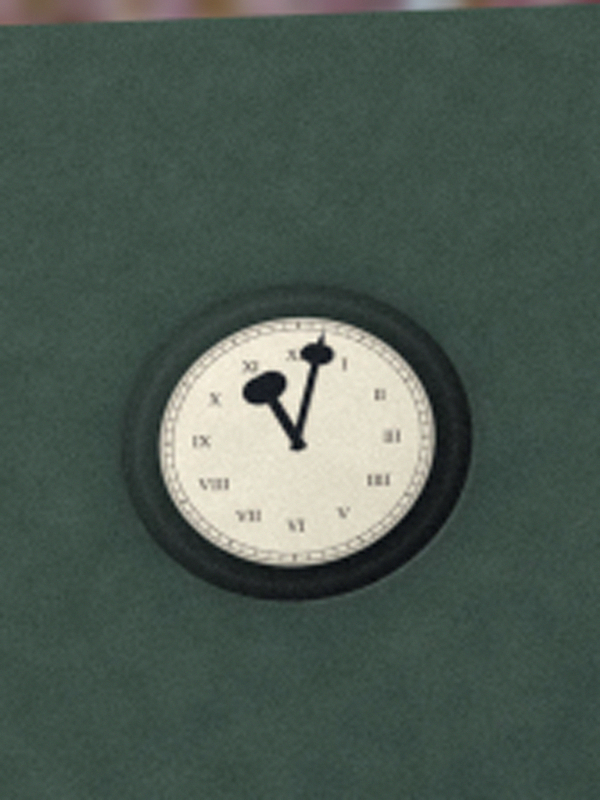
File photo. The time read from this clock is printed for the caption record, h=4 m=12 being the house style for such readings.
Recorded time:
h=11 m=2
